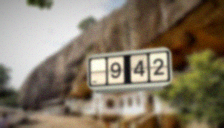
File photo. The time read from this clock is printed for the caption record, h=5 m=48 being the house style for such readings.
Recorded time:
h=9 m=42
